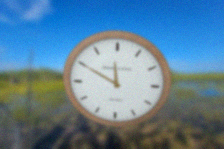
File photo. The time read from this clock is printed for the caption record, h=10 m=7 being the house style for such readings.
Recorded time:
h=11 m=50
